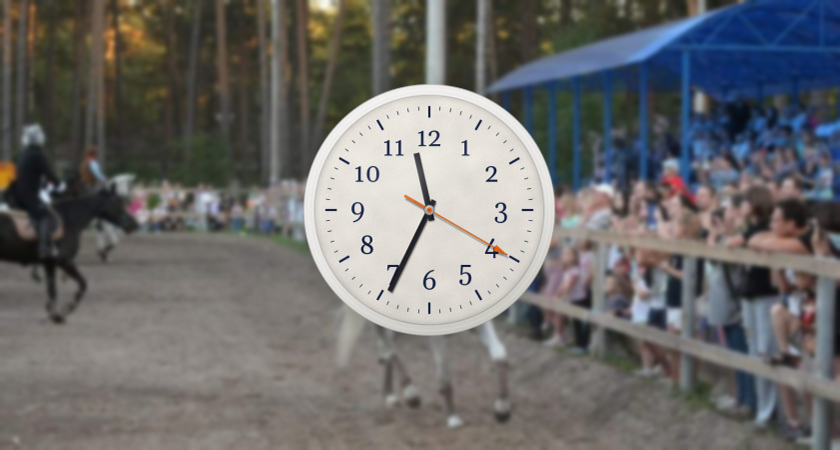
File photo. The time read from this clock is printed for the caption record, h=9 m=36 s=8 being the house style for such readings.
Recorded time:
h=11 m=34 s=20
